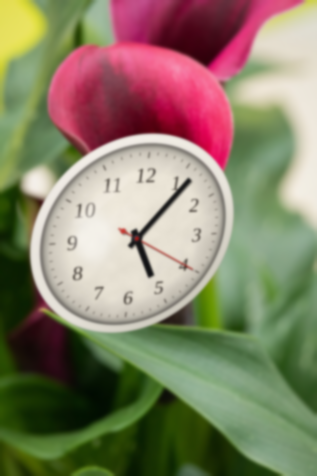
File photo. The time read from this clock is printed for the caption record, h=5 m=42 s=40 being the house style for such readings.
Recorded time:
h=5 m=6 s=20
